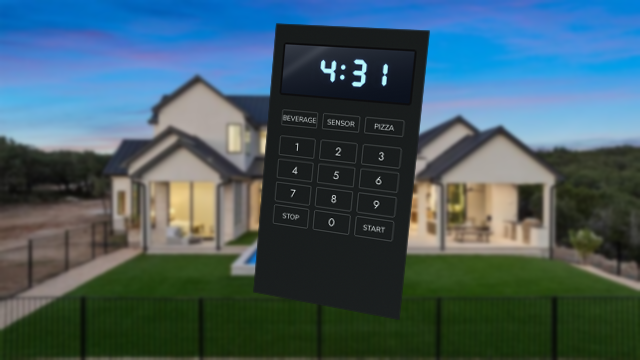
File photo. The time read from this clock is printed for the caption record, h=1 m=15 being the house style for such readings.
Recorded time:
h=4 m=31
